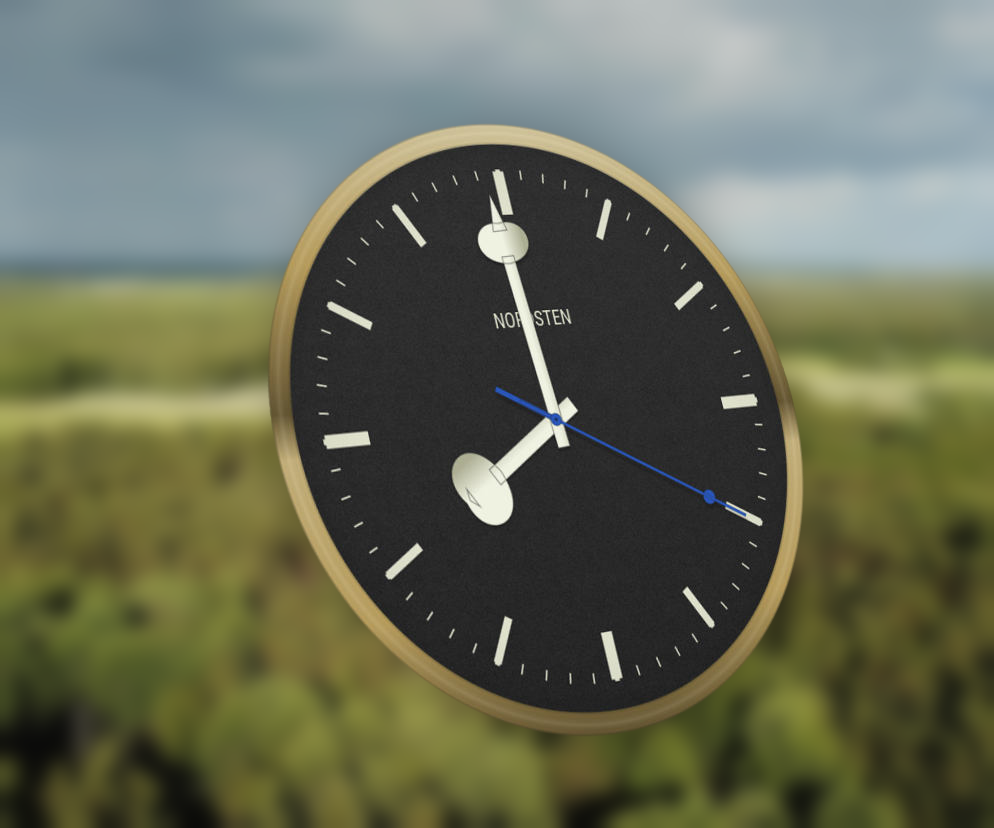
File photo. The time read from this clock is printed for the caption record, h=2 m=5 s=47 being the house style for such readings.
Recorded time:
h=7 m=59 s=20
